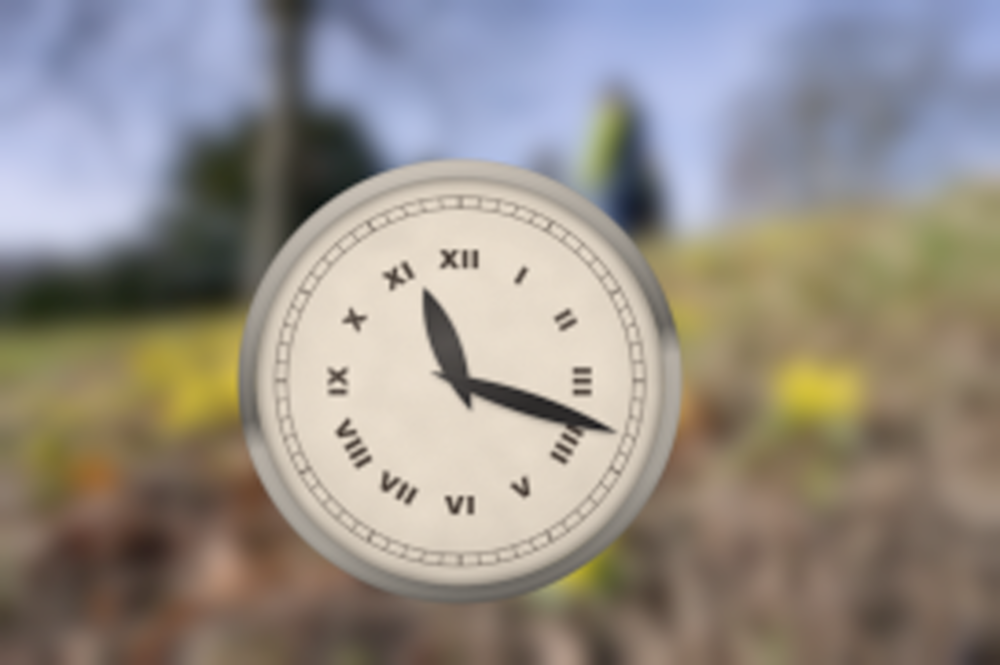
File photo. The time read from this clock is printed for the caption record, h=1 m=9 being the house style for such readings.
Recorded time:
h=11 m=18
